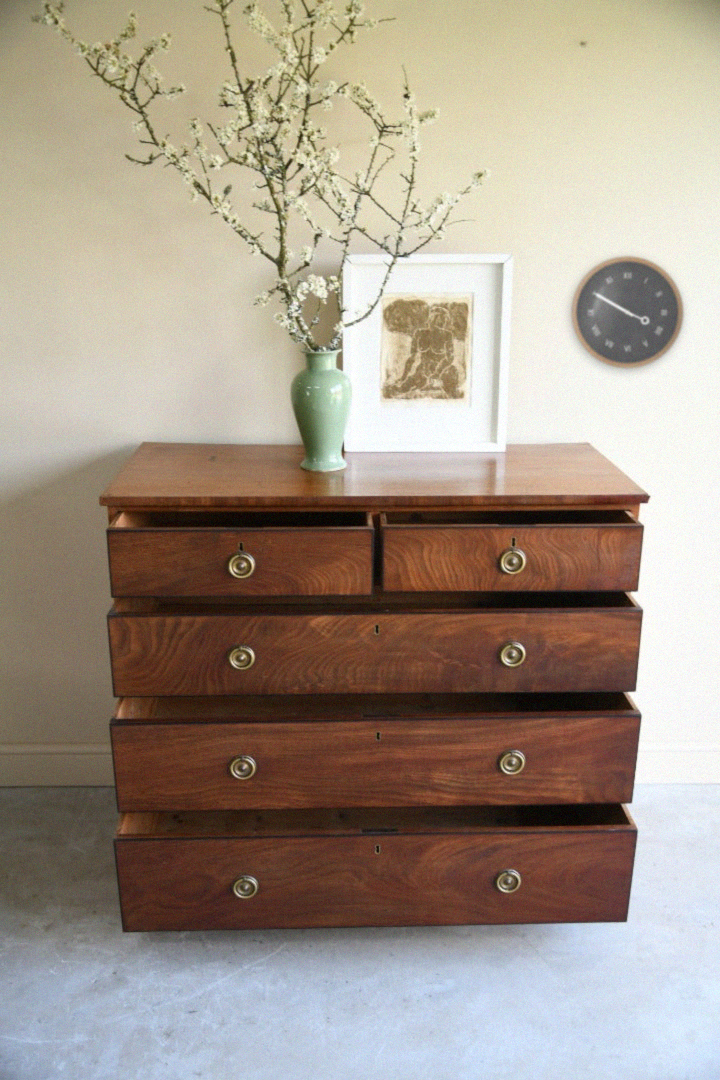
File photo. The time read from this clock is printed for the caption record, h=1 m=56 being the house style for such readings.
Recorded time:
h=3 m=50
